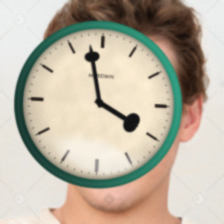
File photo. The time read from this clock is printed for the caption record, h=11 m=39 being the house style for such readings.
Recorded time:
h=3 m=58
